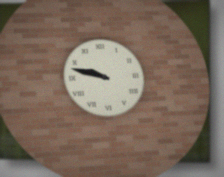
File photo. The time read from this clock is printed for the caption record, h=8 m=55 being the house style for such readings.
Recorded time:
h=9 m=48
